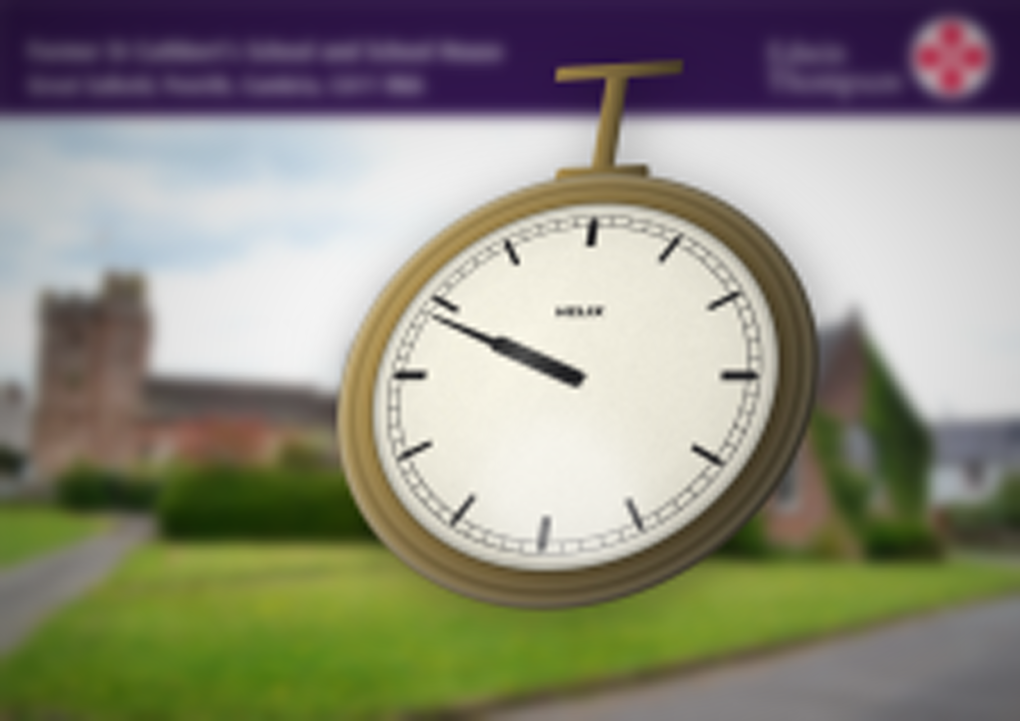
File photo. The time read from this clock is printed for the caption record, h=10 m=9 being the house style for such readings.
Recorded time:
h=9 m=49
